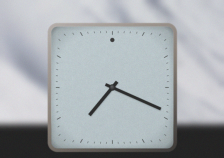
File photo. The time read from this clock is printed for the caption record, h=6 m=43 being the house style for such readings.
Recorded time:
h=7 m=19
